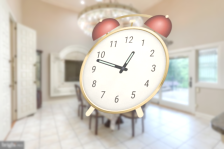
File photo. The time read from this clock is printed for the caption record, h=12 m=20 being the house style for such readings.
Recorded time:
h=12 m=48
